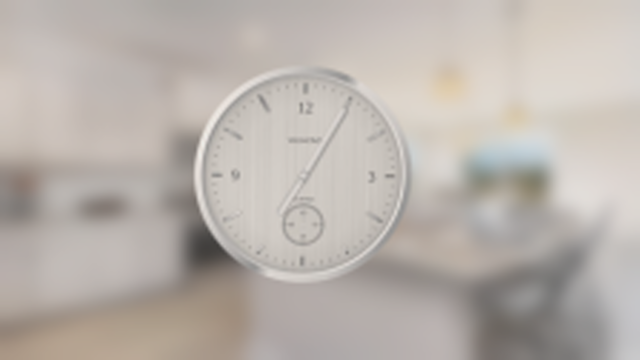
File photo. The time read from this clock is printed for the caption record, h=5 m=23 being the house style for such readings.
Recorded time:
h=7 m=5
